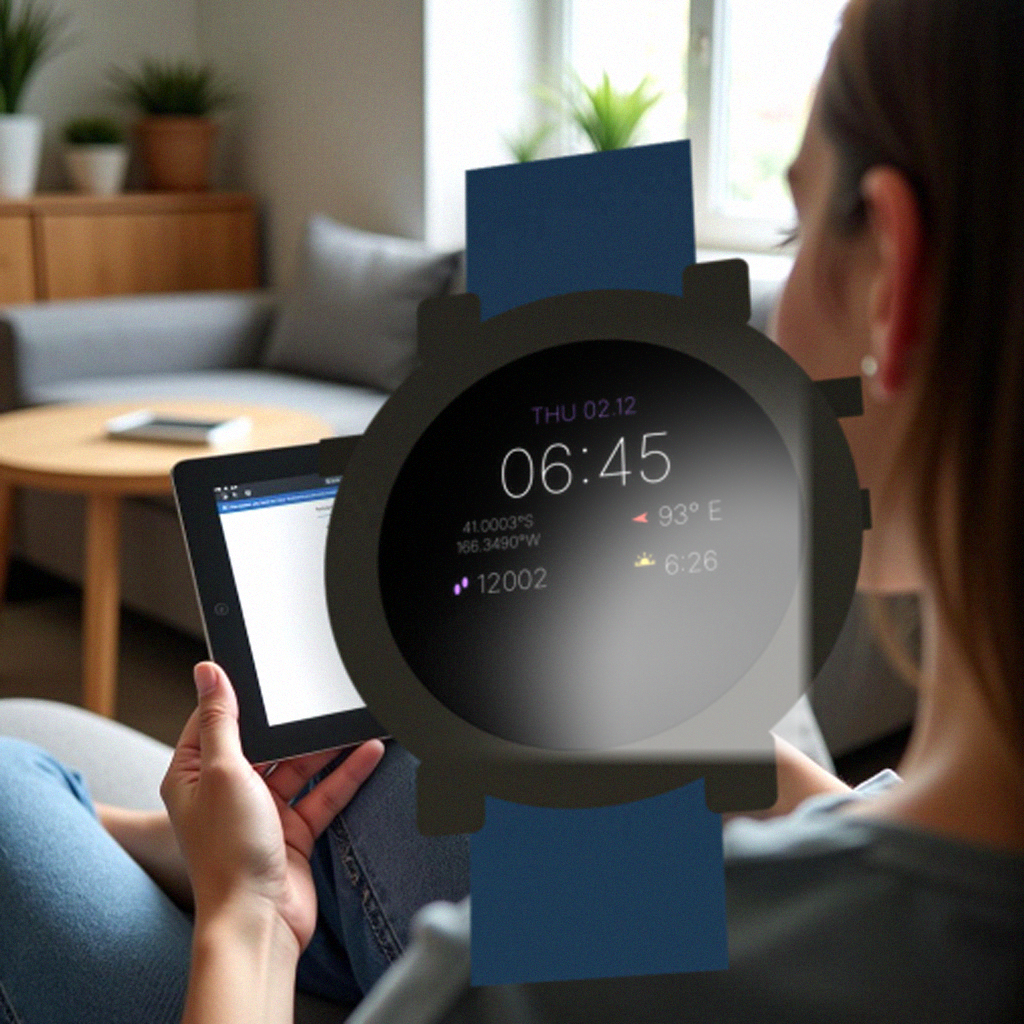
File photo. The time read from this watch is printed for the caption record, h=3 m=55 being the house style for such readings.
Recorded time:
h=6 m=45
